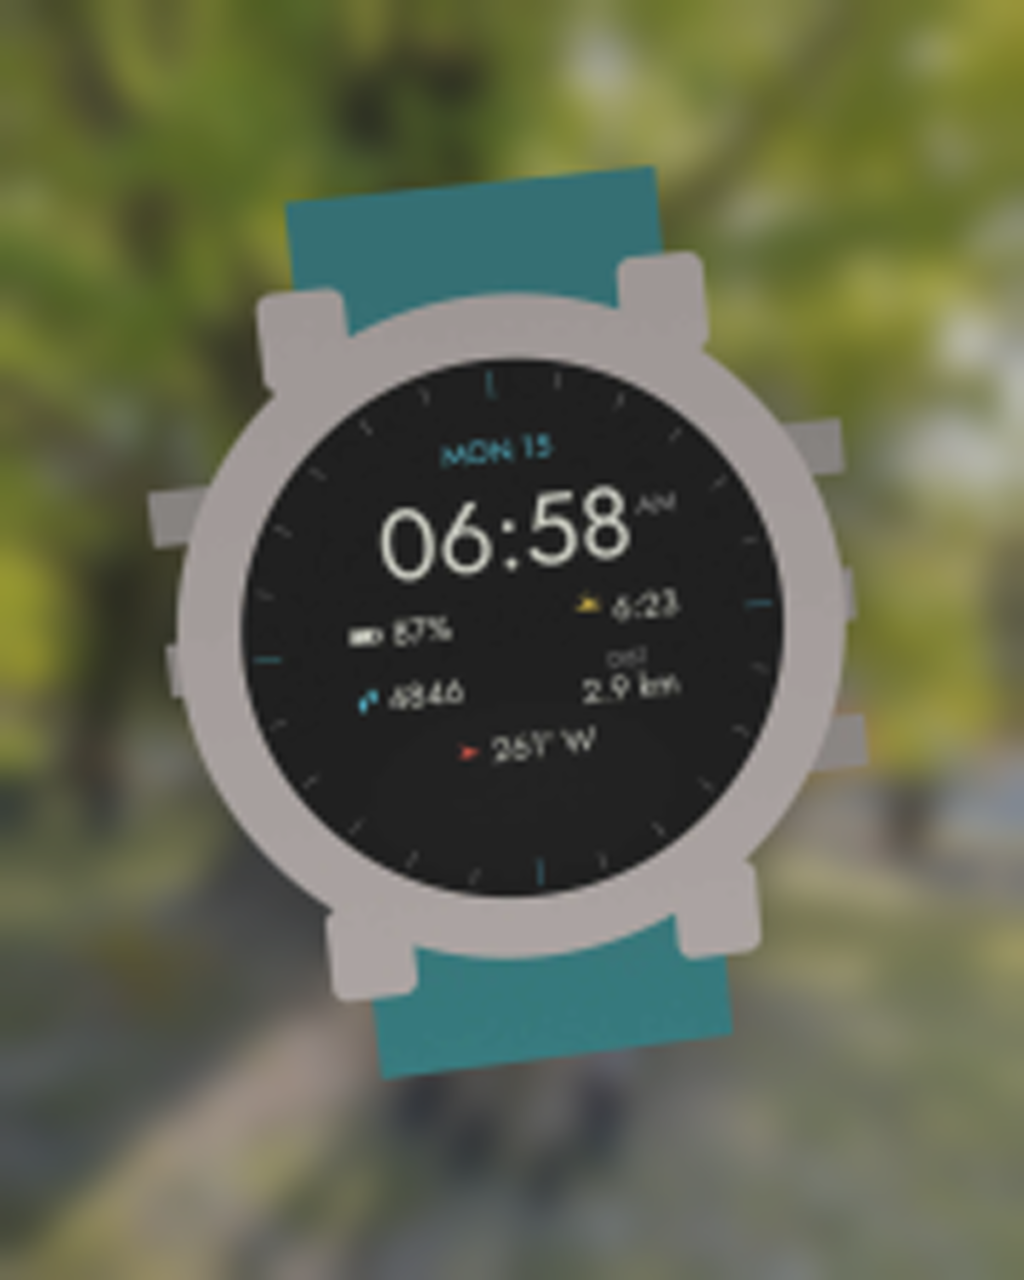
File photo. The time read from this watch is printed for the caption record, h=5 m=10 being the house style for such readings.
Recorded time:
h=6 m=58
